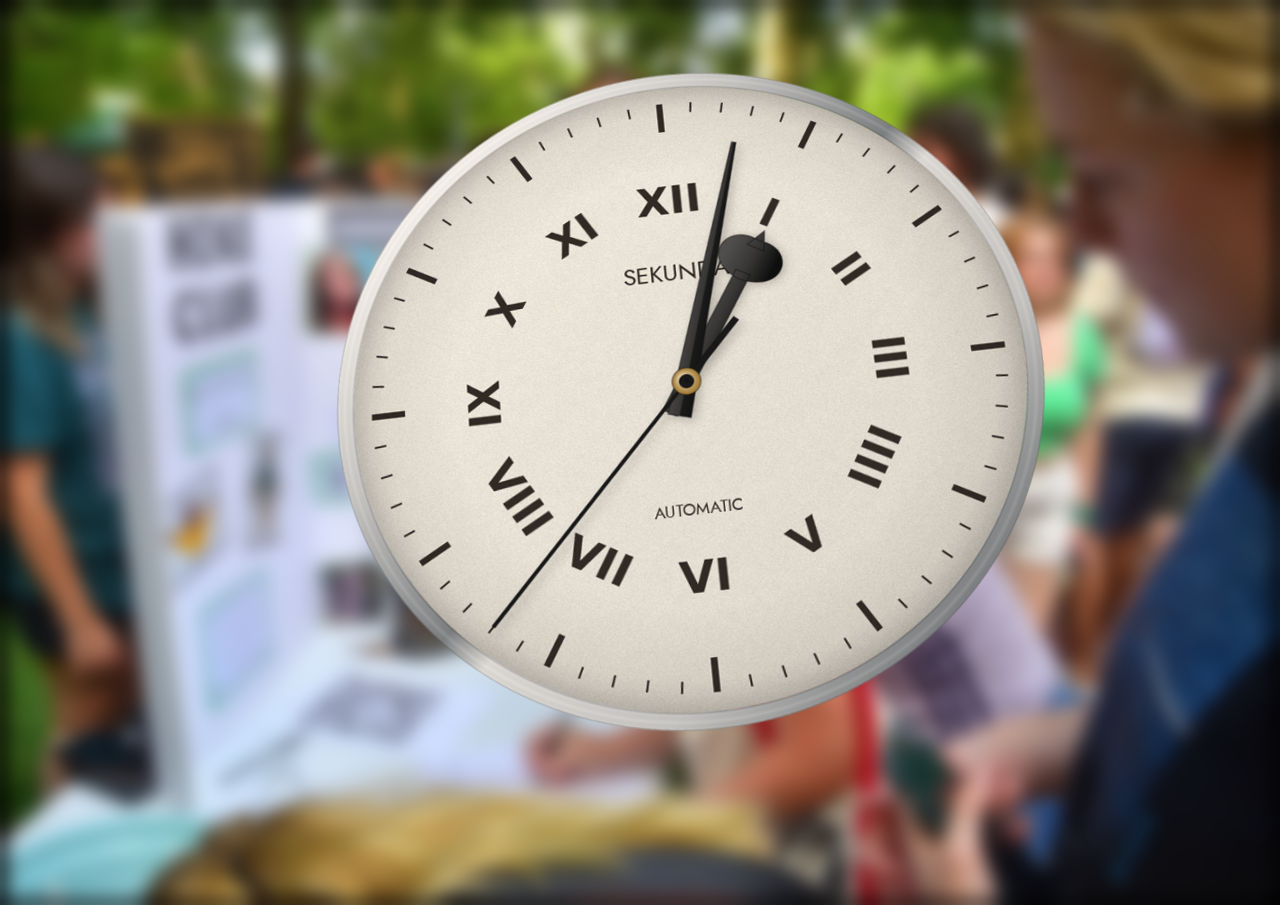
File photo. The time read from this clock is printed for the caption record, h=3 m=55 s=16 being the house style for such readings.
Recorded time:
h=1 m=2 s=37
